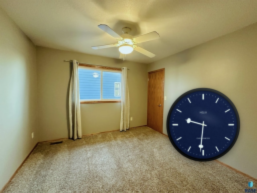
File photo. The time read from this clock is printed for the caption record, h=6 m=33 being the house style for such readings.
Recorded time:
h=9 m=31
